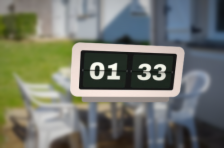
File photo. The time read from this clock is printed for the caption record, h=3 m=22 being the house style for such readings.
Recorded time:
h=1 m=33
